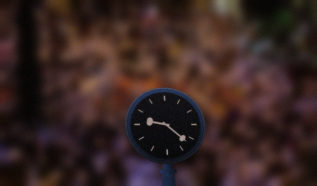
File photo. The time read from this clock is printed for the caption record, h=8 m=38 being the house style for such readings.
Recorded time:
h=9 m=22
